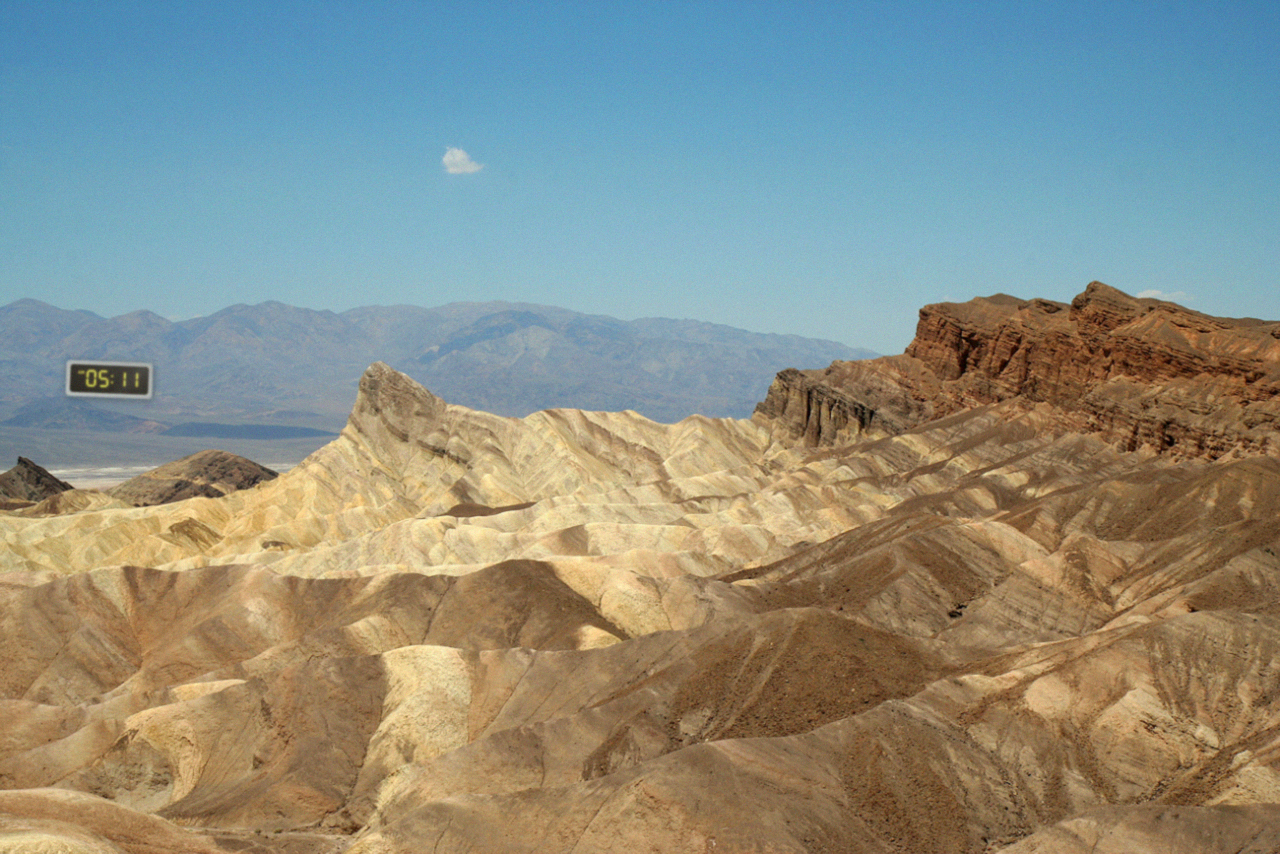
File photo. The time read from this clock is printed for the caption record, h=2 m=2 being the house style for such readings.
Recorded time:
h=5 m=11
